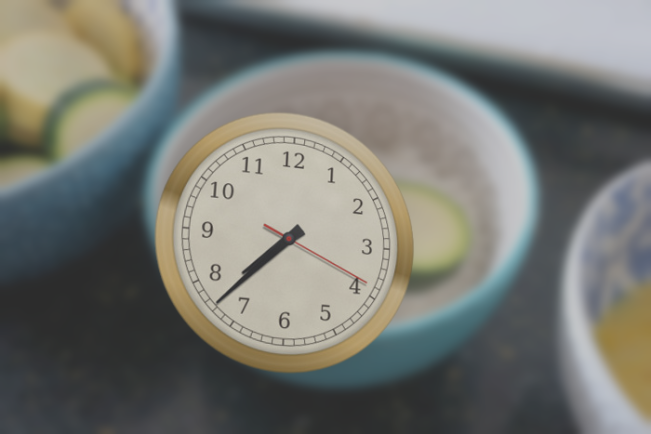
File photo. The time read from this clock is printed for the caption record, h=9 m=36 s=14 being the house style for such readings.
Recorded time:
h=7 m=37 s=19
